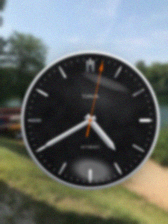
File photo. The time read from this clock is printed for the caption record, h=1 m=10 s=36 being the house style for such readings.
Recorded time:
h=4 m=40 s=2
